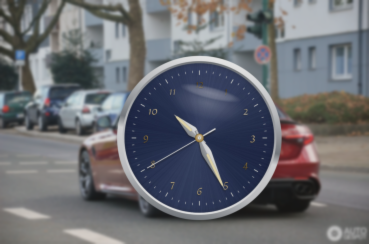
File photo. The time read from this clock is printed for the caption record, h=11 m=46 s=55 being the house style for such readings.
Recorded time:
h=10 m=25 s=40
